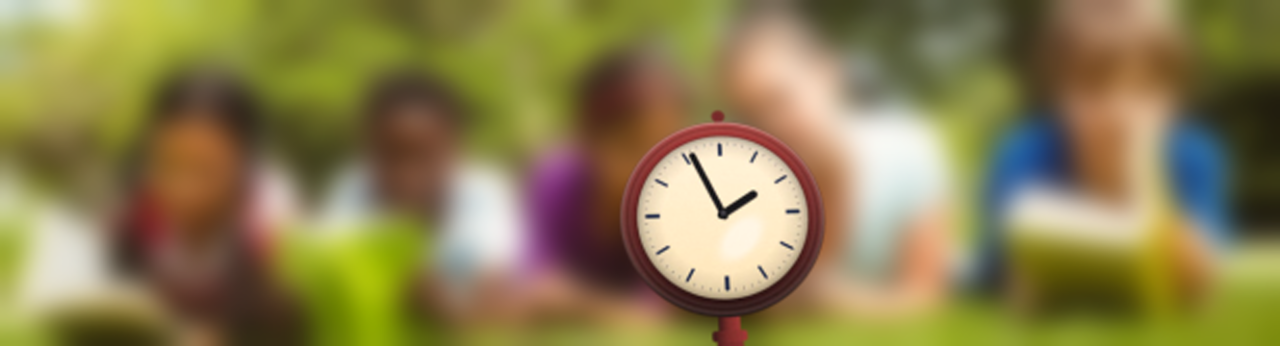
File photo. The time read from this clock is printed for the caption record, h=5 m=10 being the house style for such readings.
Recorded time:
h=1 m=56
